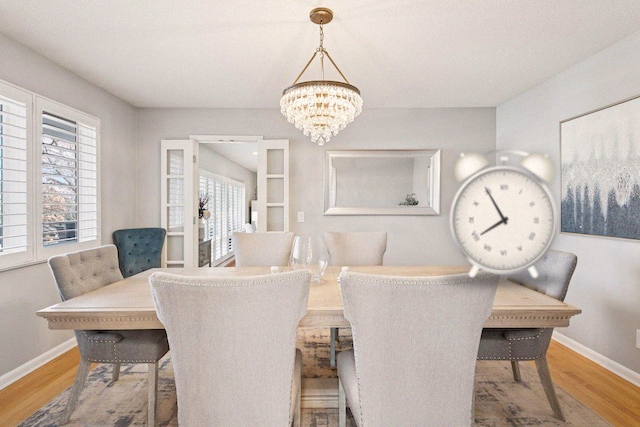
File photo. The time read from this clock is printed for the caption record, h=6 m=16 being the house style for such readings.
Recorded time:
h=7 m=55
